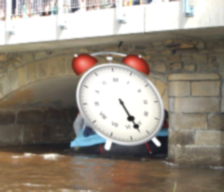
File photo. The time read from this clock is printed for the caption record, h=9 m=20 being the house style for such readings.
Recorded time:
h=5 m=27
